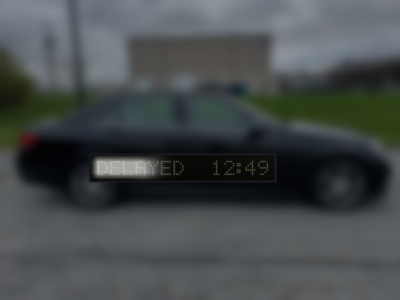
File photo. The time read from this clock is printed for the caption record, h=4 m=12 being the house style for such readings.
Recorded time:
h=12 m=49
